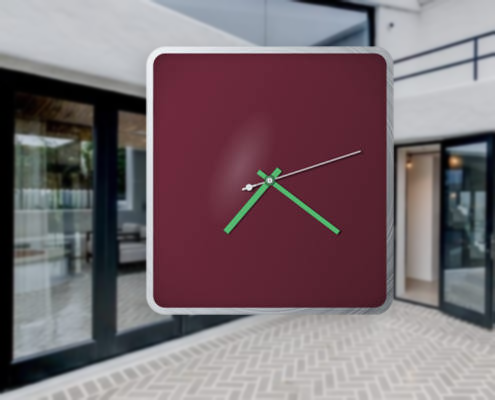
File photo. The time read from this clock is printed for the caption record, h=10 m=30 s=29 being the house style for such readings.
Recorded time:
h=7 m=21 s=12
